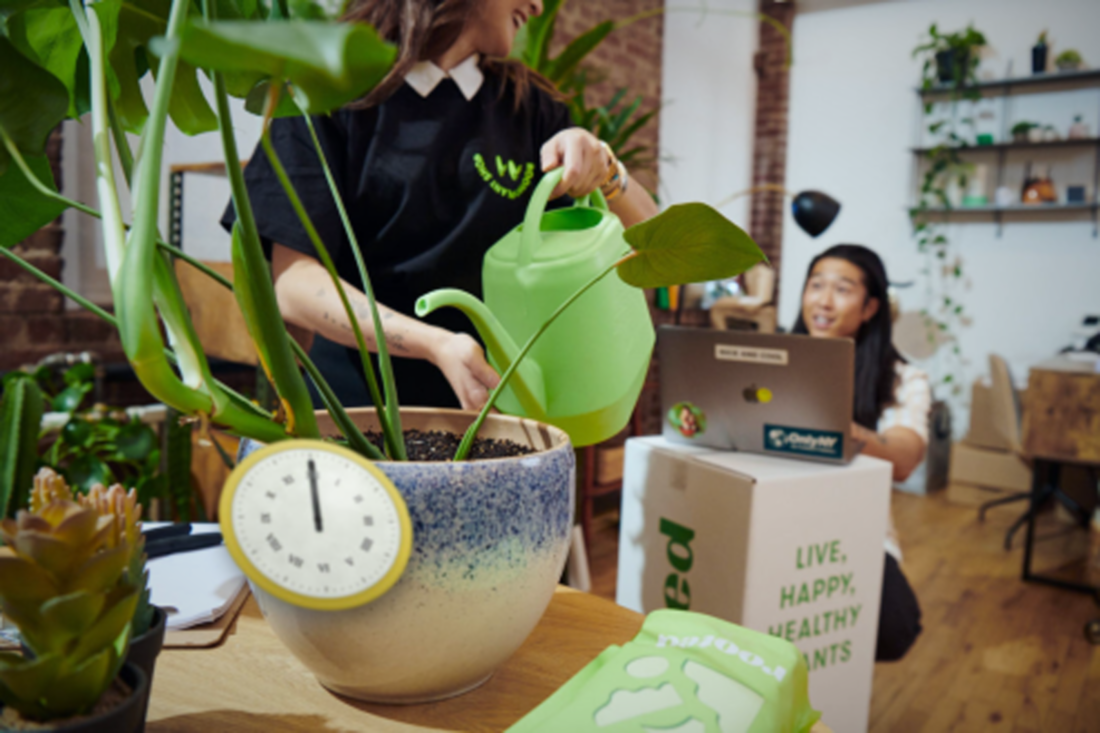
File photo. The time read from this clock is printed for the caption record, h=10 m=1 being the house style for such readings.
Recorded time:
h=12 m=0
